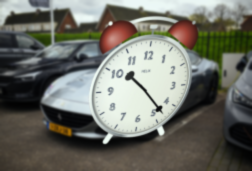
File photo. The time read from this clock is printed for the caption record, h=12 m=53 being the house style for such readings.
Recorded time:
h=10 m=23
